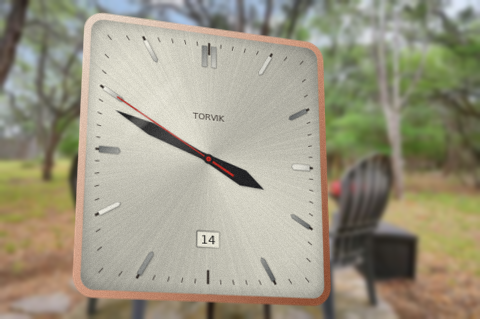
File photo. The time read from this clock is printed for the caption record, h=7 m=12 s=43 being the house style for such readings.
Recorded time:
h=3 m=48 s=50
